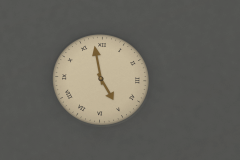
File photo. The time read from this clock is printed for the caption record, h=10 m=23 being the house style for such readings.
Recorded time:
h=4 m=58
